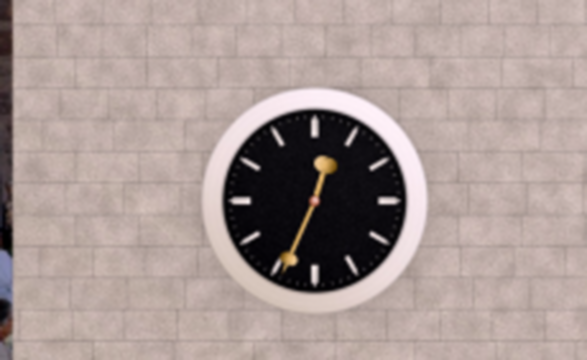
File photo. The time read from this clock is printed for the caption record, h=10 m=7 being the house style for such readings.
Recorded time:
h=12 m=34
